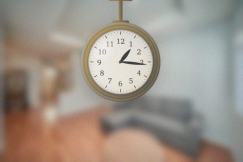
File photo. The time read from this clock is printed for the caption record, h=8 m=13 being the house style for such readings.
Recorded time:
h=1 m=16
